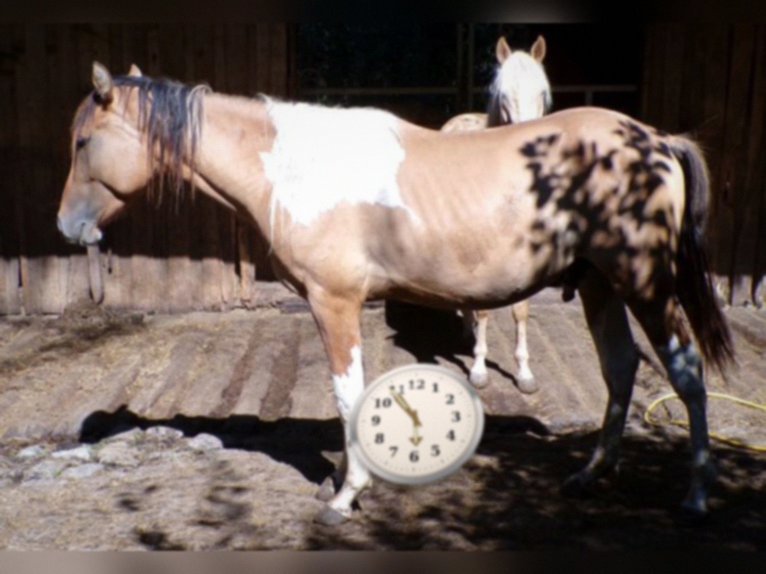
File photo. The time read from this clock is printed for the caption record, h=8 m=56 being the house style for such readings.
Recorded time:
h=5 m=54
